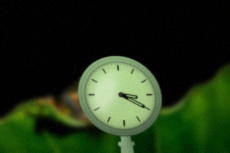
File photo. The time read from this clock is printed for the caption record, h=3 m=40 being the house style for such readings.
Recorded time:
h=3 m=20
